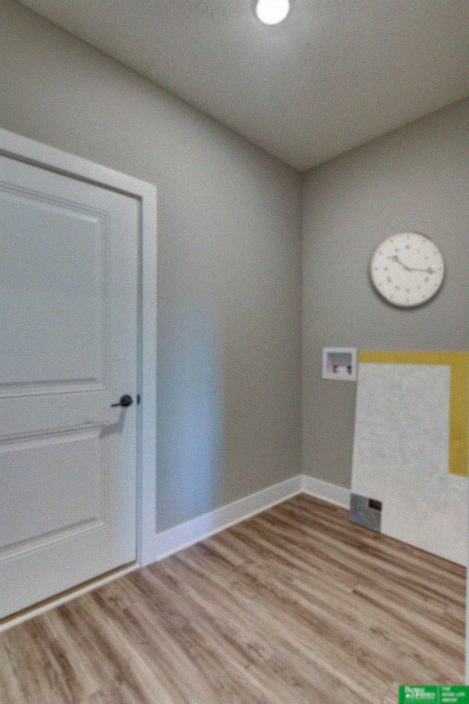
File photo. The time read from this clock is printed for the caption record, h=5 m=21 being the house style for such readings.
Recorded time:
h=10 m=16
